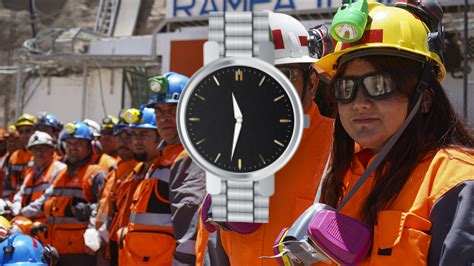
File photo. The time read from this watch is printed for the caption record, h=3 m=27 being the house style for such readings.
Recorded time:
h=11 m=32
